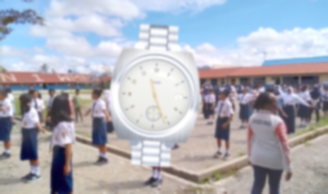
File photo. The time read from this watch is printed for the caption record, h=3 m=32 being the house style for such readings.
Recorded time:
h=11 m=26
